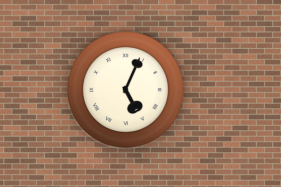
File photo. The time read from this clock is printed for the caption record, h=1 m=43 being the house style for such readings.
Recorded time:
h=5 m=4
